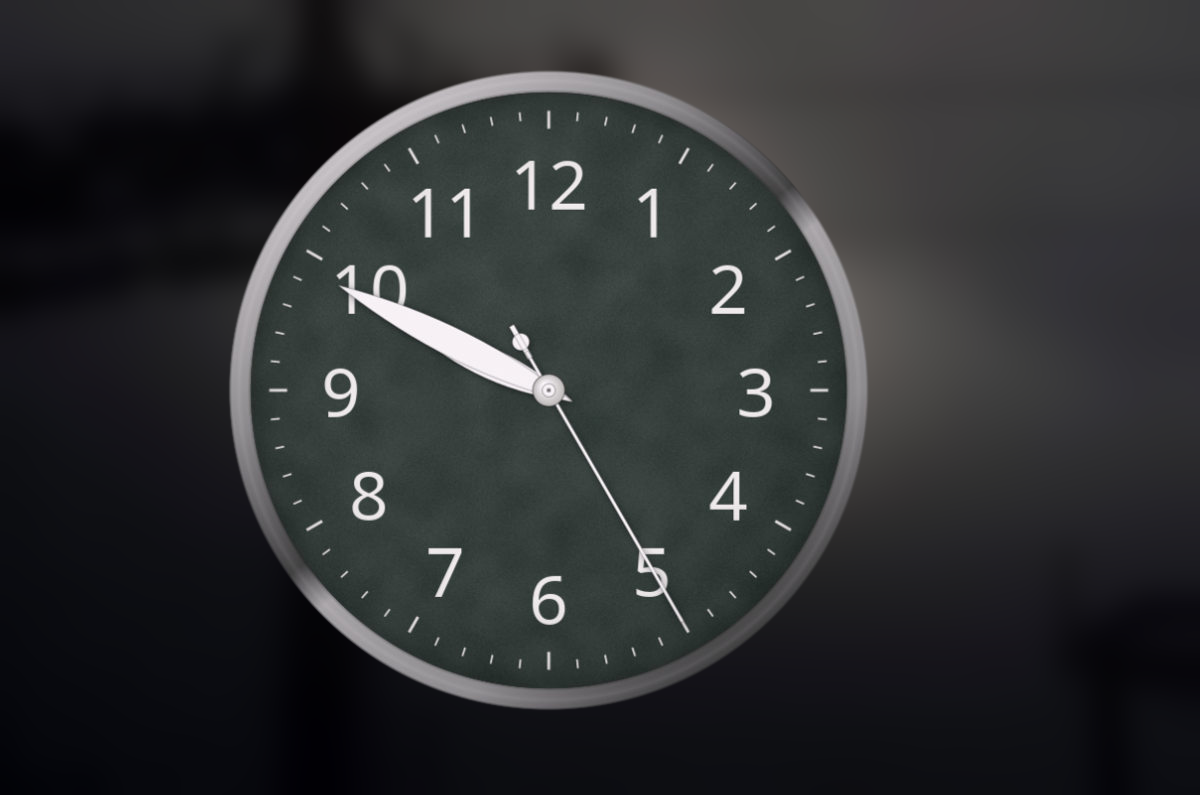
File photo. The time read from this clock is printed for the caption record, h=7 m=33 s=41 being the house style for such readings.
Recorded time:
h=9 m=49 s=25
